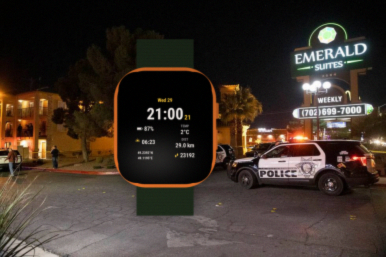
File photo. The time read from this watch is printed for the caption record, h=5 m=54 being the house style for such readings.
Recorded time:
h=21 m=0
